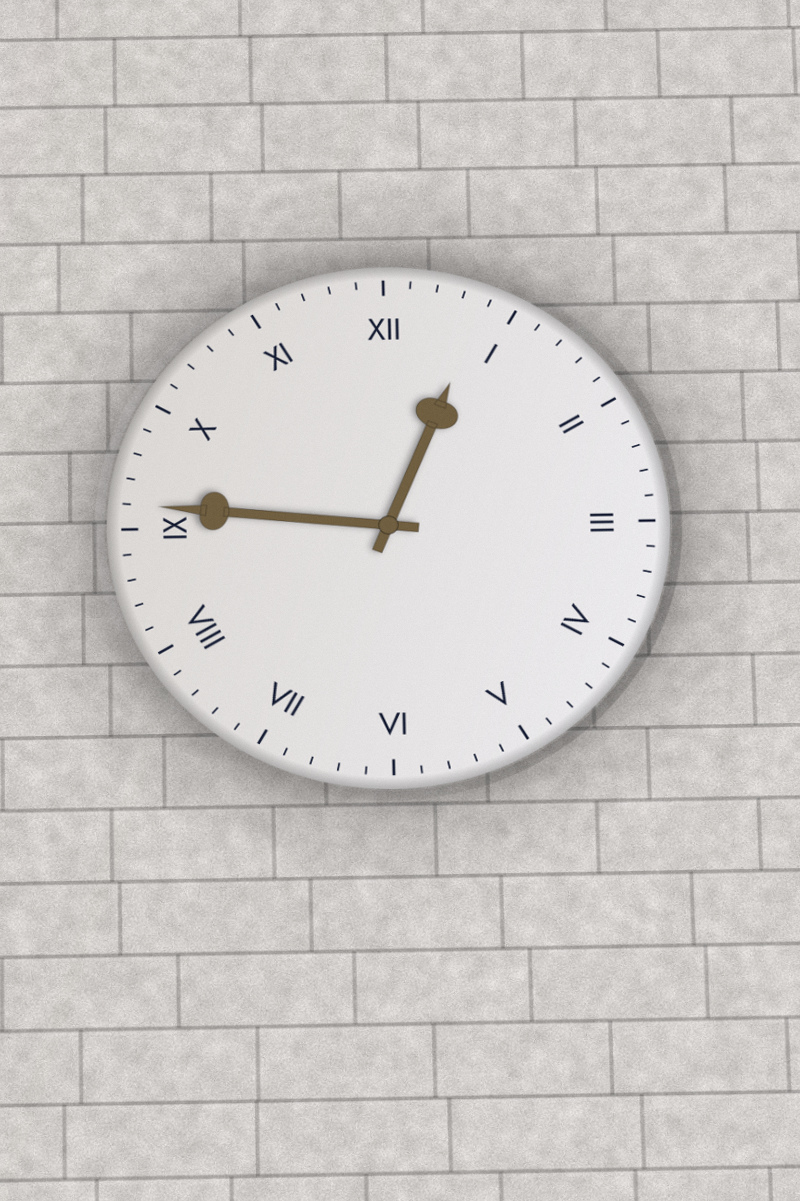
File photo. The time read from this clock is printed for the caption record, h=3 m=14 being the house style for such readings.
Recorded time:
h=12 m=46
